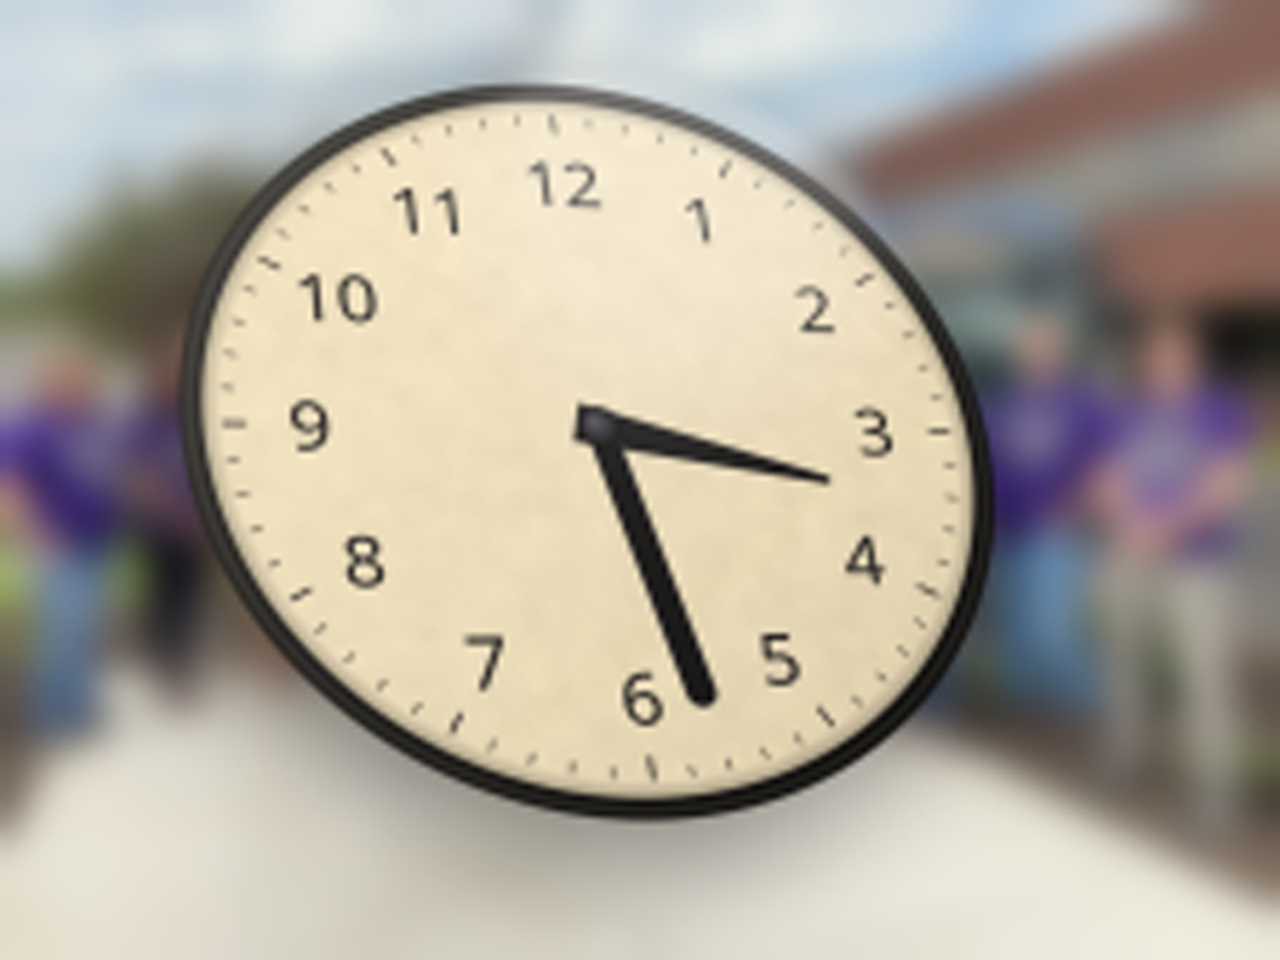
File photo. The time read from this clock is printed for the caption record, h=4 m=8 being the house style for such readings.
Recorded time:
h=3 m=28
